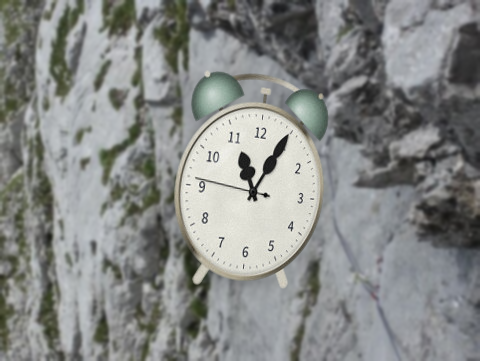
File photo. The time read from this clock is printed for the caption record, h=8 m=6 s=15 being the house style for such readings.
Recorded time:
h=11 m=4 s=46
